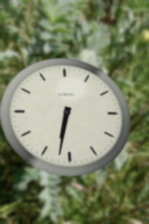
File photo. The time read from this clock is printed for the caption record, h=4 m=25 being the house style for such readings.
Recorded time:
h=6 m=32
